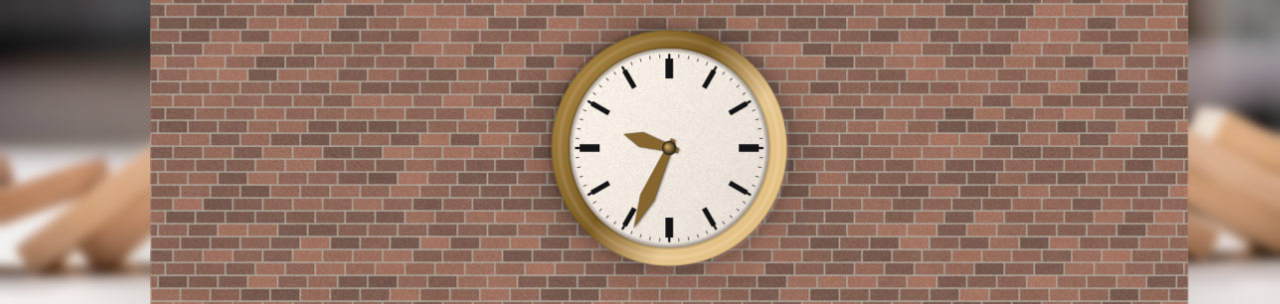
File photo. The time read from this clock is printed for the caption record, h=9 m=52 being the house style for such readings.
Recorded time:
h=9 m=34
